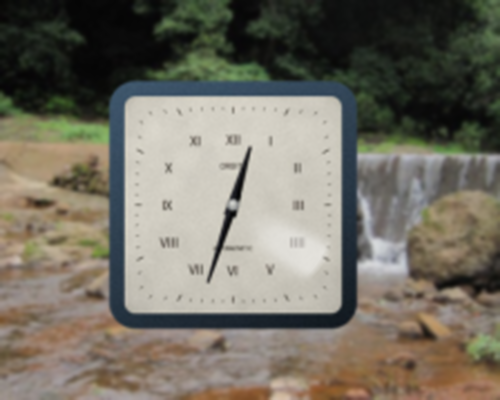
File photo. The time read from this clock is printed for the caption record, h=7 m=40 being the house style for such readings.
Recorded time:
h=12 m=33
